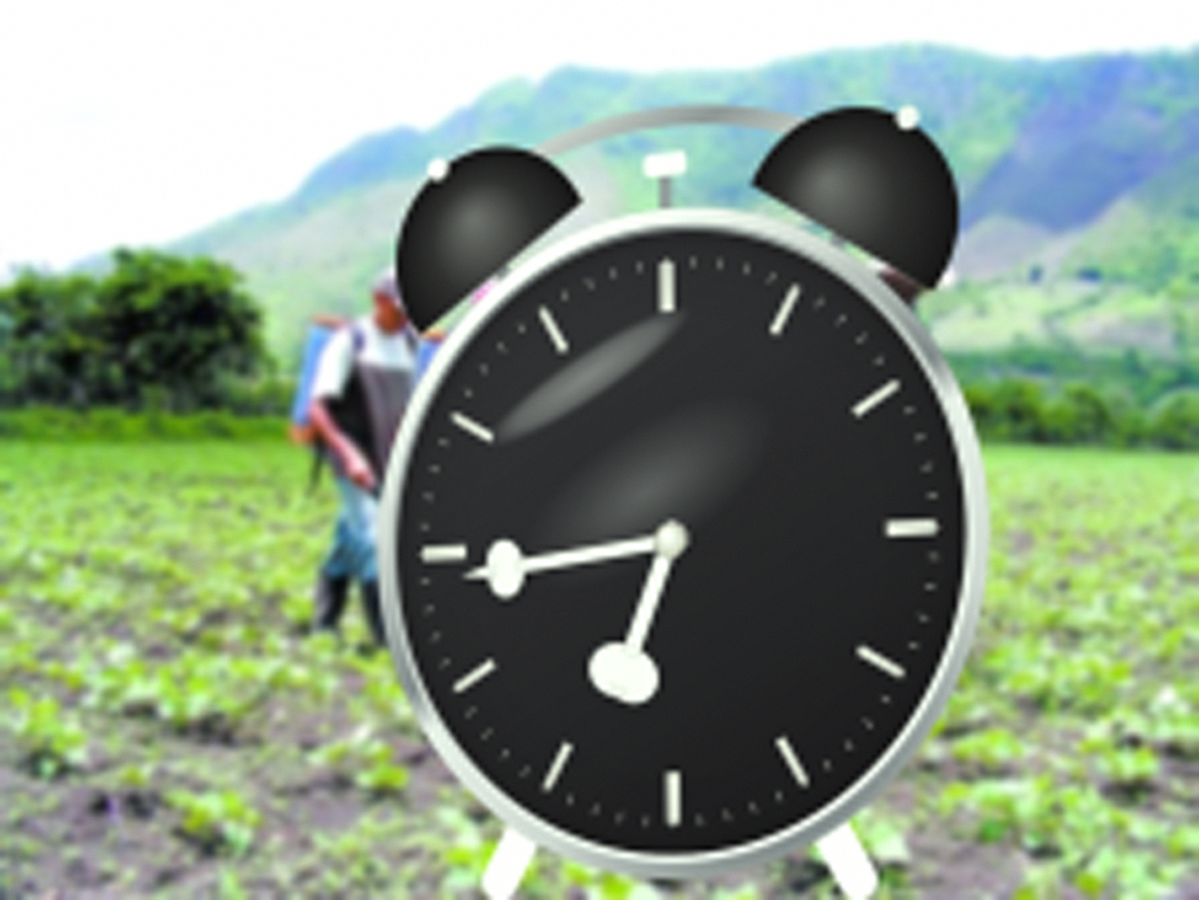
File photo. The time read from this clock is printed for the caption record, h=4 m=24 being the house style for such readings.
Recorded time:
h=6 m=44
